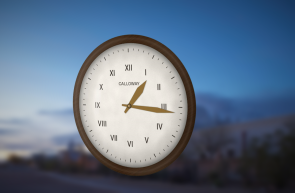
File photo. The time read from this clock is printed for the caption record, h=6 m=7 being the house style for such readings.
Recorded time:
h=1 m=16
